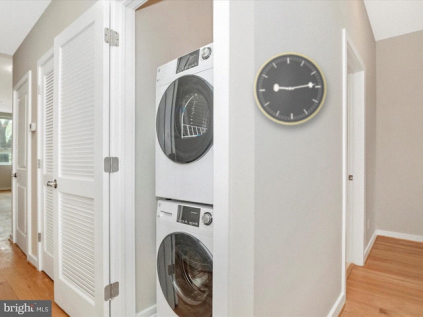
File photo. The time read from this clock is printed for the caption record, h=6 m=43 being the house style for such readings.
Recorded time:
h=9 m=14
